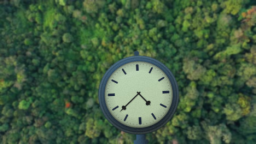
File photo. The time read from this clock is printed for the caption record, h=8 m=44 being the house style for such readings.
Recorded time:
h=4 m=38
